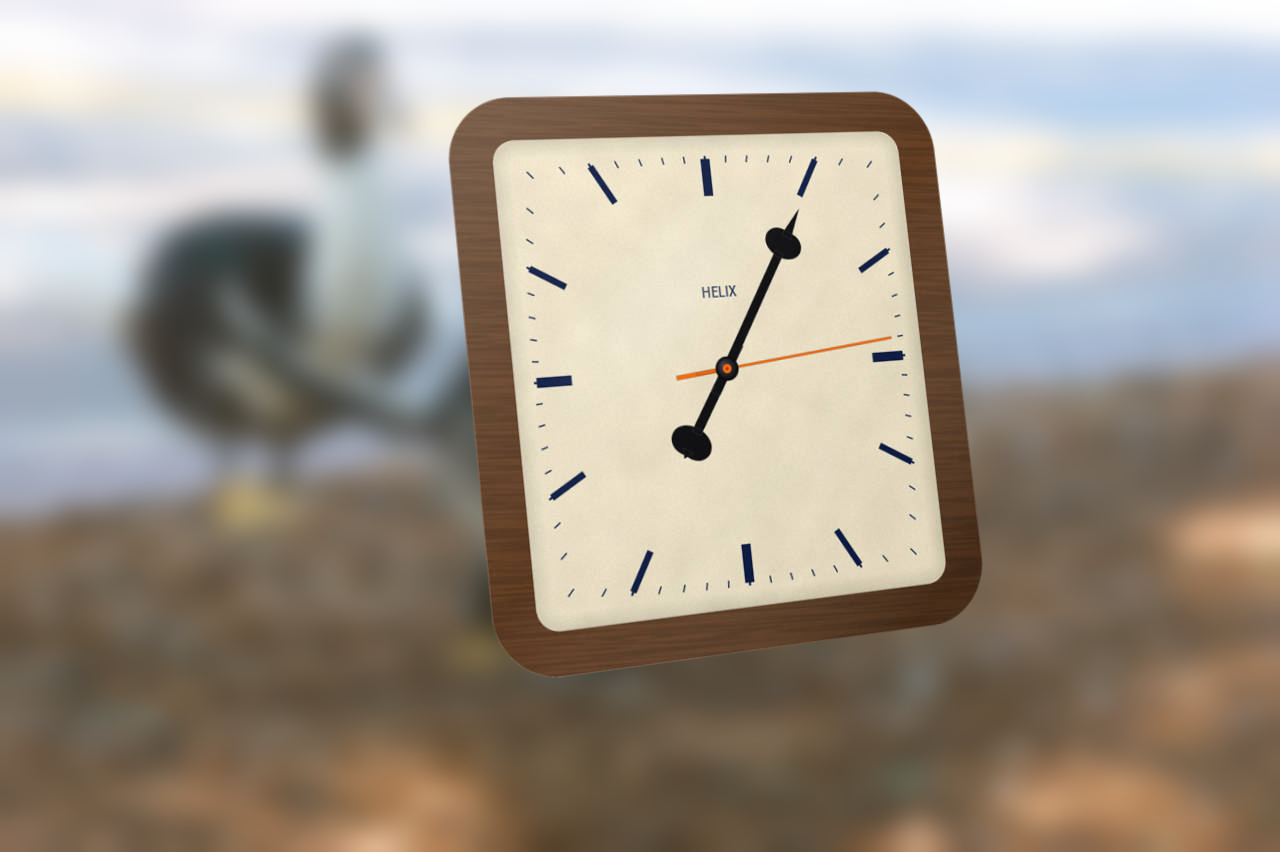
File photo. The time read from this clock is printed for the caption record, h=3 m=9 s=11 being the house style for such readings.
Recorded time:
h=7 m=5 s=14
